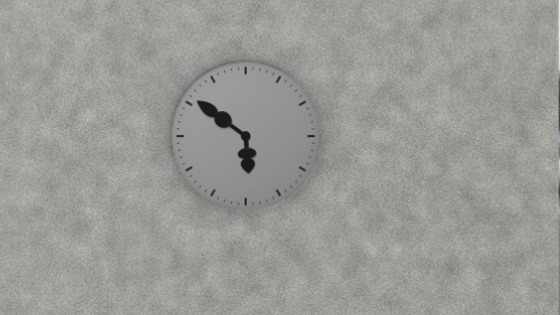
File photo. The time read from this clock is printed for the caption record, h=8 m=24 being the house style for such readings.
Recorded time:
h=5 m=51
